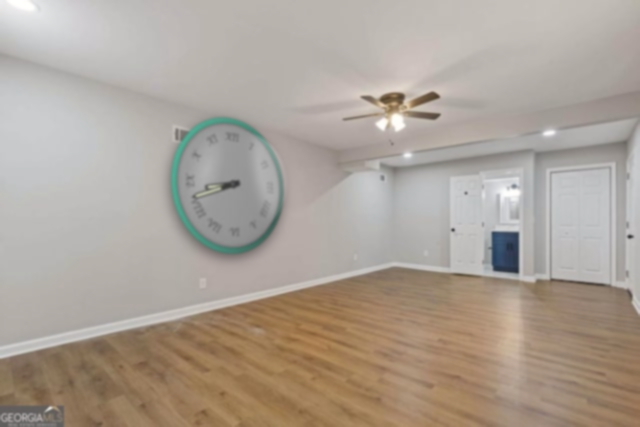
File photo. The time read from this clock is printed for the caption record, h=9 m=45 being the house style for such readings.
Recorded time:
h=8 m=42
